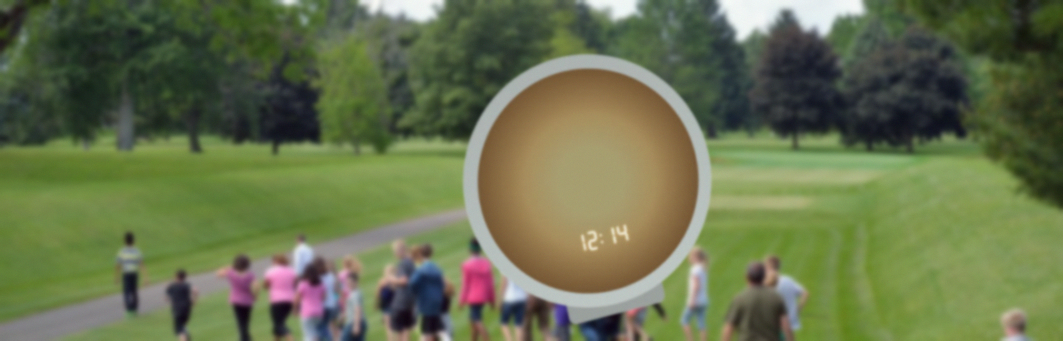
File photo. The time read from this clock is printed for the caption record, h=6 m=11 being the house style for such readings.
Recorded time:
h=12 m=14
